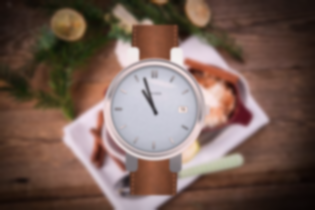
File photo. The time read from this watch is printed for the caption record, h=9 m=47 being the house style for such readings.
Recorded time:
h=10 m=57
